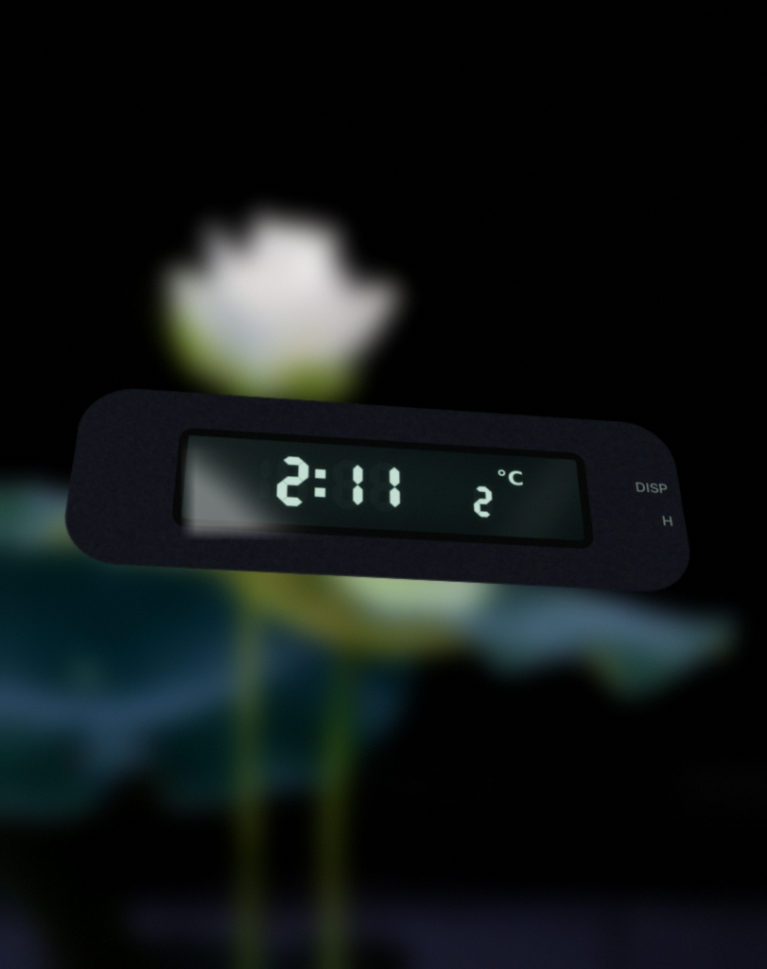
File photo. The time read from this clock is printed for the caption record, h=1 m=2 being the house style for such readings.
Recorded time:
h=2 m=11
